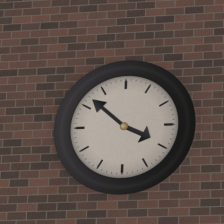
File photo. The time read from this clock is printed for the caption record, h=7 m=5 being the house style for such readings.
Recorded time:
h=3 m=52
